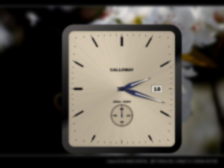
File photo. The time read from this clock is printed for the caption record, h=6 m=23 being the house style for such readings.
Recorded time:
h=2 m=18
